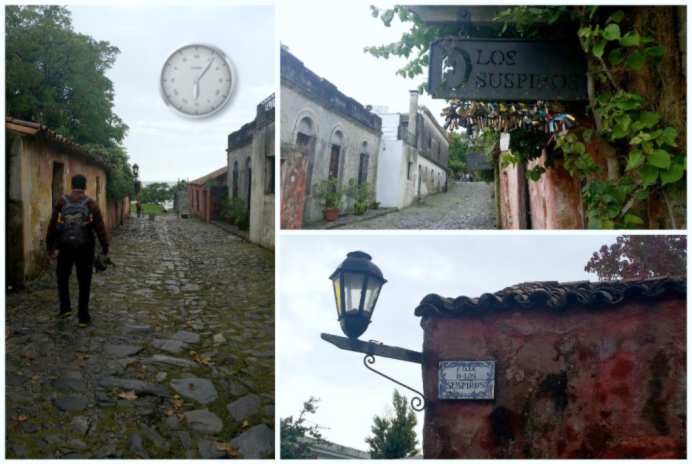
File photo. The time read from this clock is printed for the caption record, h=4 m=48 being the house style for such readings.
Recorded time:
h=6 m=6
